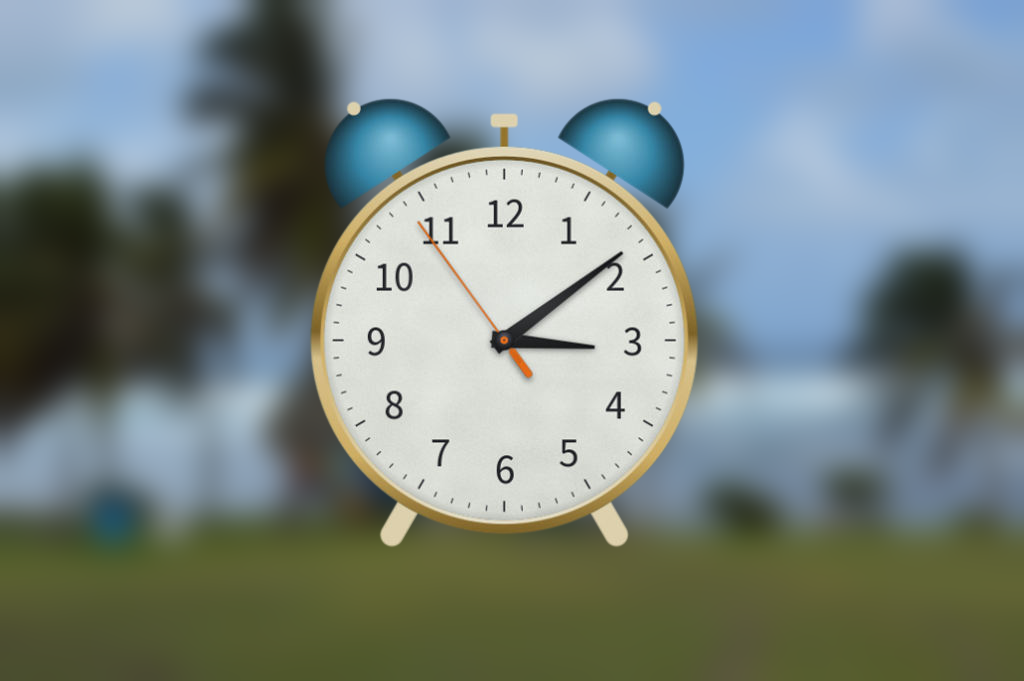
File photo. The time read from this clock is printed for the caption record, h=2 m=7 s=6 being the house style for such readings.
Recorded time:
h=3 m=8 s=54
